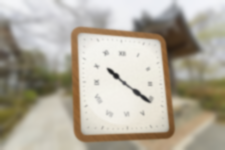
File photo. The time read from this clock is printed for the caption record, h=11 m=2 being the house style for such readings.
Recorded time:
h=10 m=21
